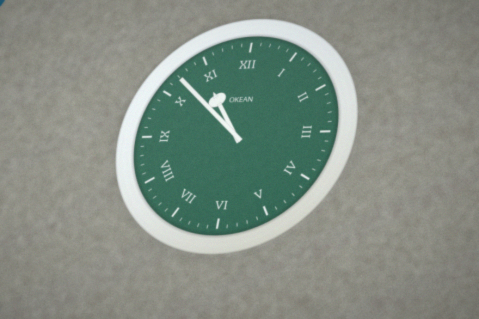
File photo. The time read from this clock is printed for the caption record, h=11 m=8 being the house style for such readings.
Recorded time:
h=10 m=52
